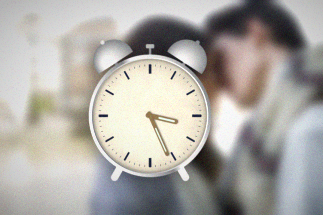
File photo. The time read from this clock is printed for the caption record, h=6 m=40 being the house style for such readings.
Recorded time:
h=3 m=26
